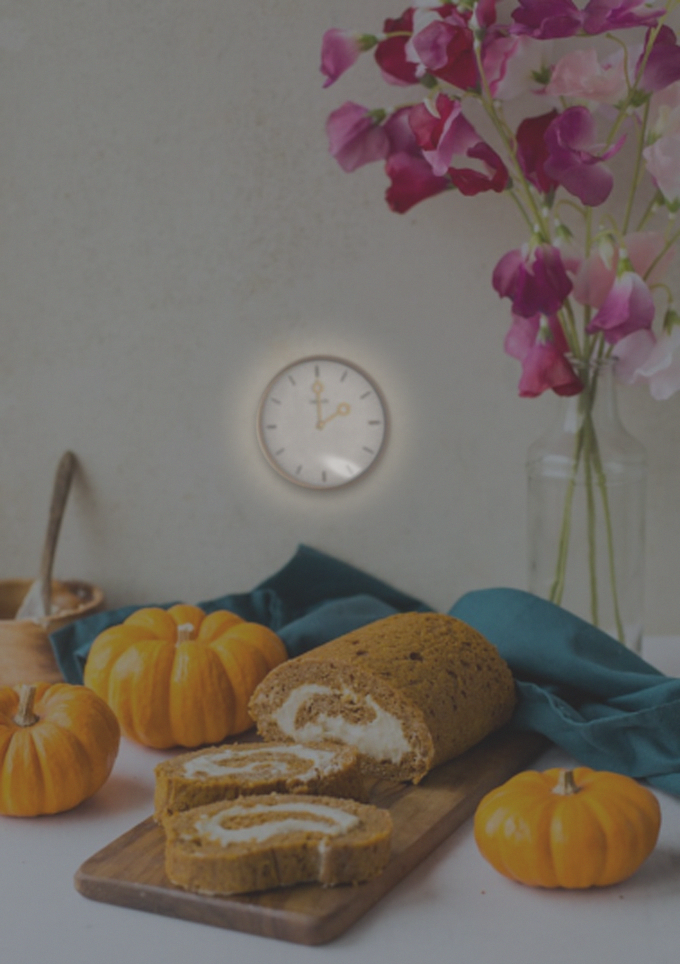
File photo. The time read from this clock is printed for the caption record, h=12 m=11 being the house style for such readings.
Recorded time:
h=2 m=0
